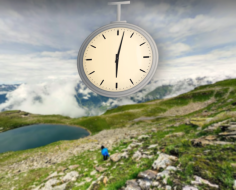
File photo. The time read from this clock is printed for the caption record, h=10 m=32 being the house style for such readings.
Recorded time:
h=6 m=2
